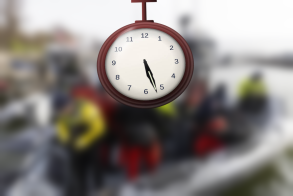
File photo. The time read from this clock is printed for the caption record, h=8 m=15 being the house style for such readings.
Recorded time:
h=5 m=27
